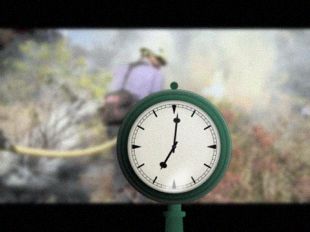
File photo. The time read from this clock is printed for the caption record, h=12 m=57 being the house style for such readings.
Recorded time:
h=7 m=1
